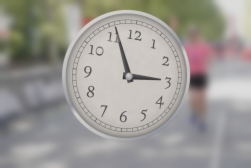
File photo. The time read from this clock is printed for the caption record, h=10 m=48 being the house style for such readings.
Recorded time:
h=2 m=56
